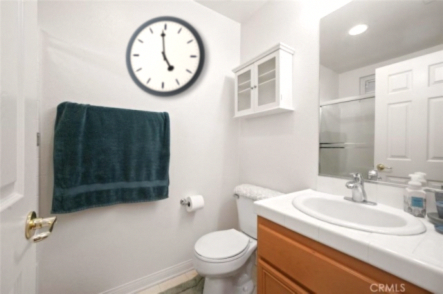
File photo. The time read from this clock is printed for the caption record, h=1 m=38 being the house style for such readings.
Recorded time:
h=4 m=59
